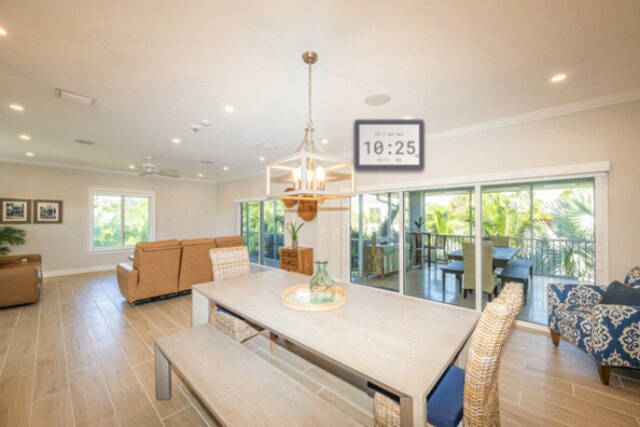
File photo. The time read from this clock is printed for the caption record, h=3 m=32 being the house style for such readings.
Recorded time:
h=10 m=25
